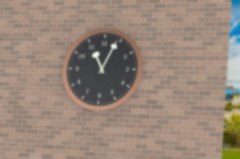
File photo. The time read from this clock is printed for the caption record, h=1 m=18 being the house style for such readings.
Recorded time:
h=11 m=4
